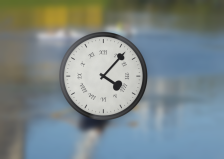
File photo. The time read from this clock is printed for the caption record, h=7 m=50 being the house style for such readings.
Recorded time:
h=4 m=7
